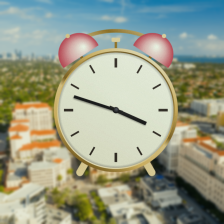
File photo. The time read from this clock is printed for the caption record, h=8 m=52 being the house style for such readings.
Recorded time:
h=3 m=48
